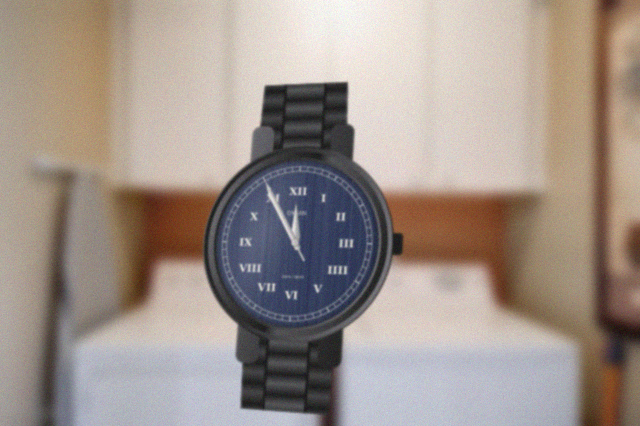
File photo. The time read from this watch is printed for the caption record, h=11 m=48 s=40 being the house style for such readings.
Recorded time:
h=11 m=54 s=55
